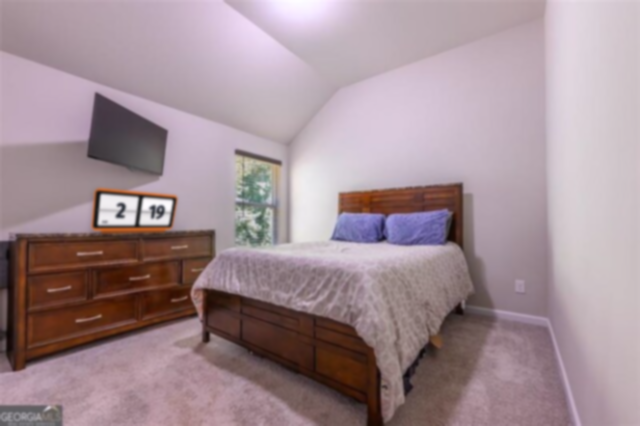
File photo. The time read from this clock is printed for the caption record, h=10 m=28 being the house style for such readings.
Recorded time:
h=2 m=19
